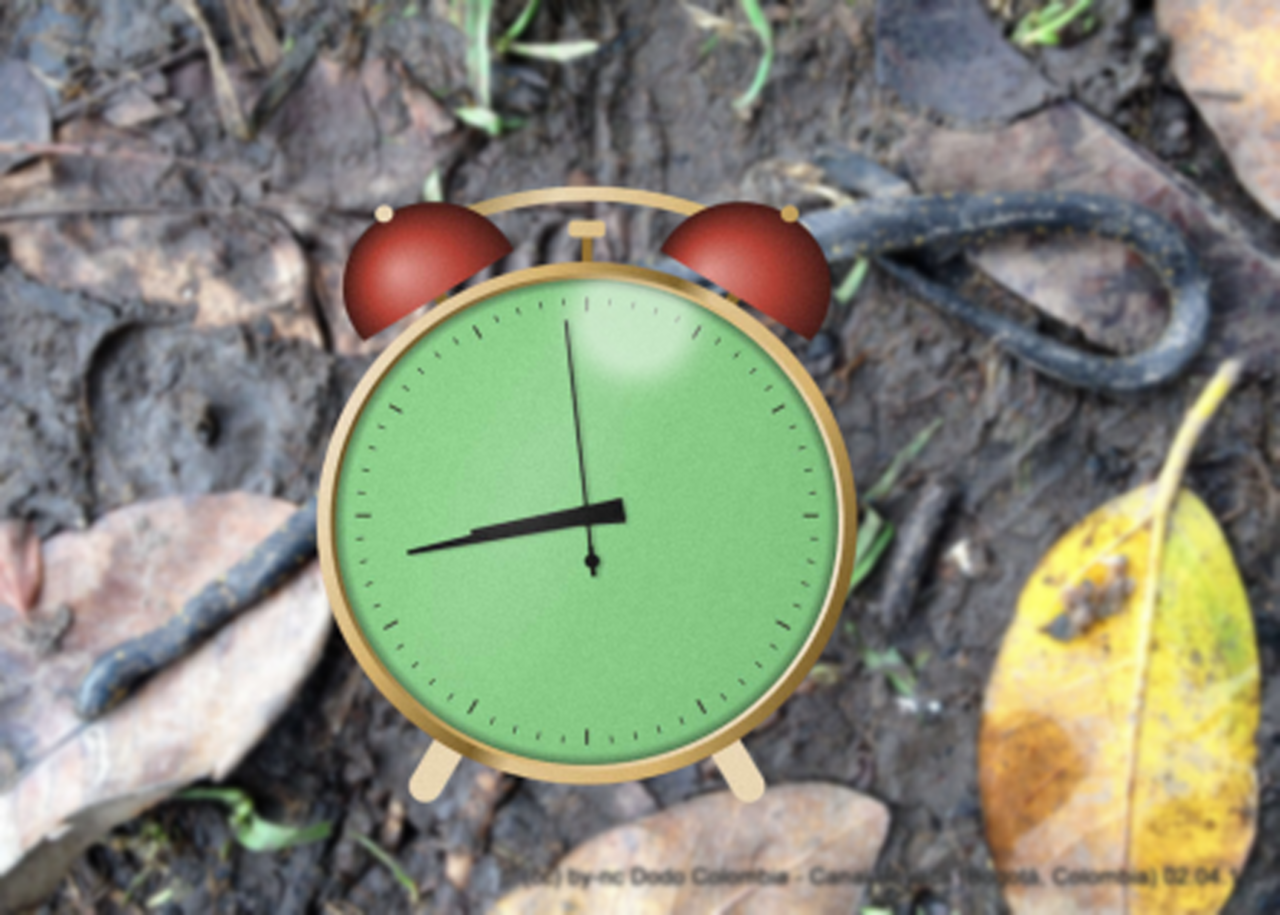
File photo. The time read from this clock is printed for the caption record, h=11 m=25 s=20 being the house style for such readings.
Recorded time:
h=8 m=42 s=59
